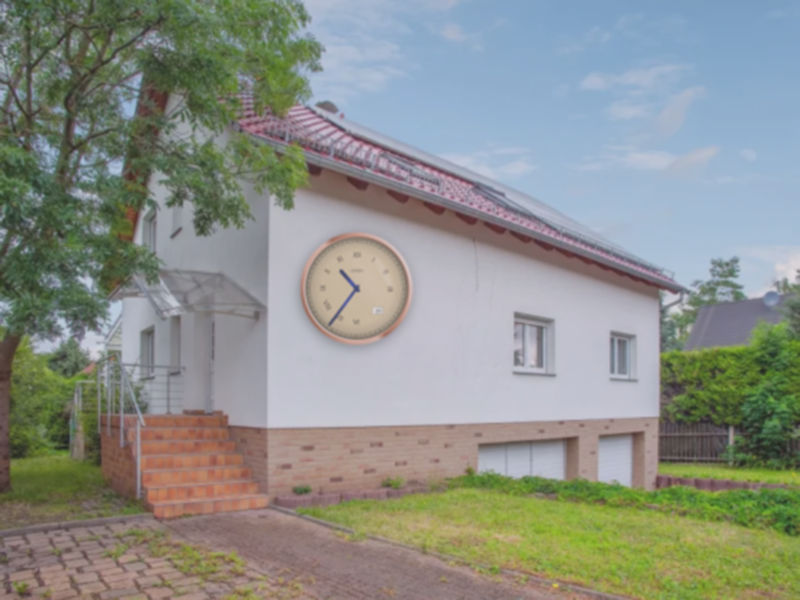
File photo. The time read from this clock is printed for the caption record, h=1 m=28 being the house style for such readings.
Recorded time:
h=10 m=36
